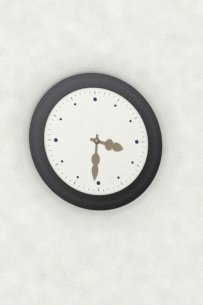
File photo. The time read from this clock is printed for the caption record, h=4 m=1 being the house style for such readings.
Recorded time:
h=3 m=31
